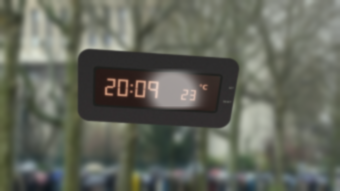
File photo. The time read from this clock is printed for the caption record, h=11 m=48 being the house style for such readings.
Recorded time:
h=20 m=9
